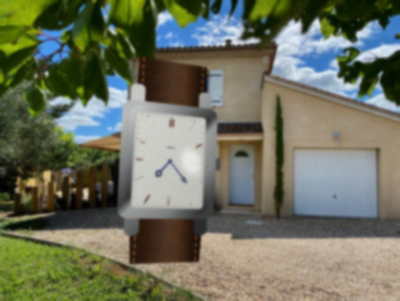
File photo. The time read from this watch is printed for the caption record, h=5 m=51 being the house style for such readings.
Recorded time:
h=7 m=23
